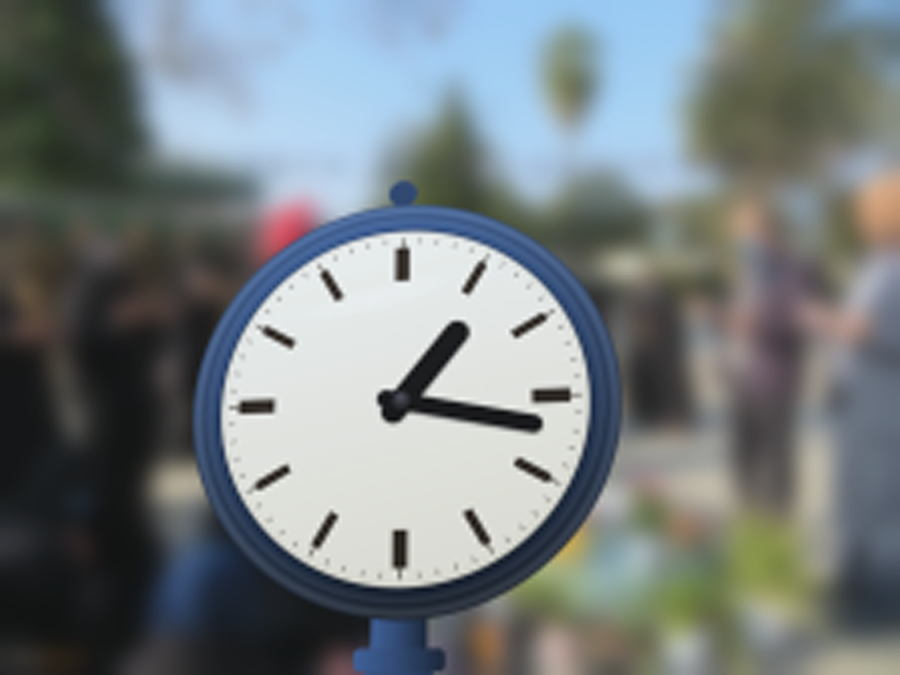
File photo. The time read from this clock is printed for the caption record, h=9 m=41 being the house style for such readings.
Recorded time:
h=1 m=17
